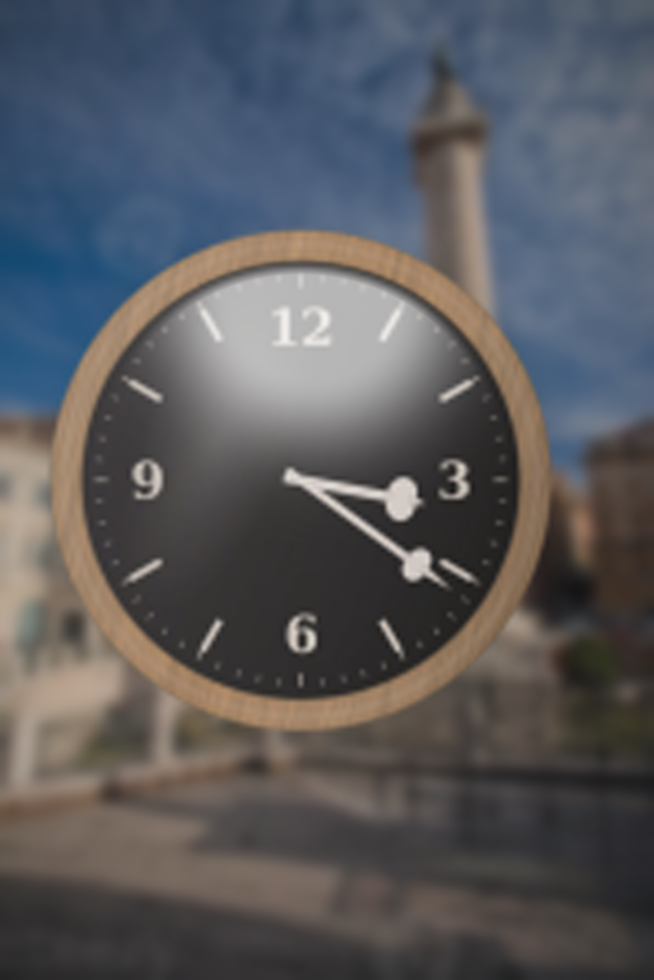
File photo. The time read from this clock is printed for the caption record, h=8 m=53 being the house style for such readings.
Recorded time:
h=3 m=21
